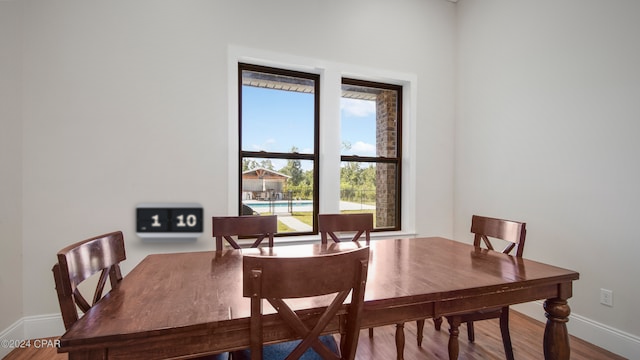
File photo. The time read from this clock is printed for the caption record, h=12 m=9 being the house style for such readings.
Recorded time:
h=1 m=10
